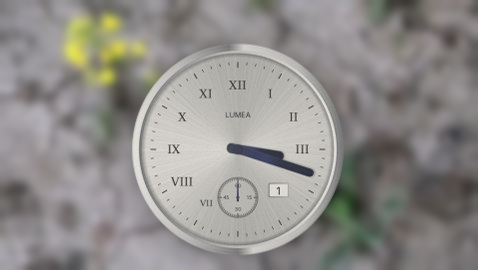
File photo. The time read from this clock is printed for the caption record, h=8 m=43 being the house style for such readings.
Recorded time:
h=3 m=18
